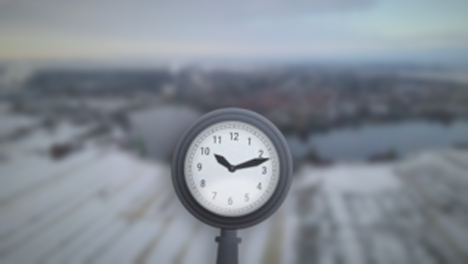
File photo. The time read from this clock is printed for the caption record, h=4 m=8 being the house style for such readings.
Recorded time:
h=10 m=12
